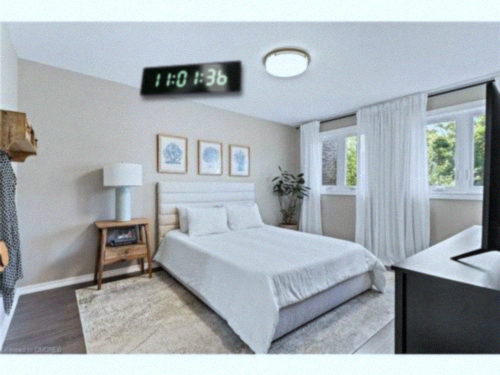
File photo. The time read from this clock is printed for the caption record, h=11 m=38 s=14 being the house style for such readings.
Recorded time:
h=11 m=1 s=36
